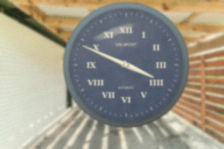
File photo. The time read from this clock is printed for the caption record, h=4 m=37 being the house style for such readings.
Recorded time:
h=3 m=49
